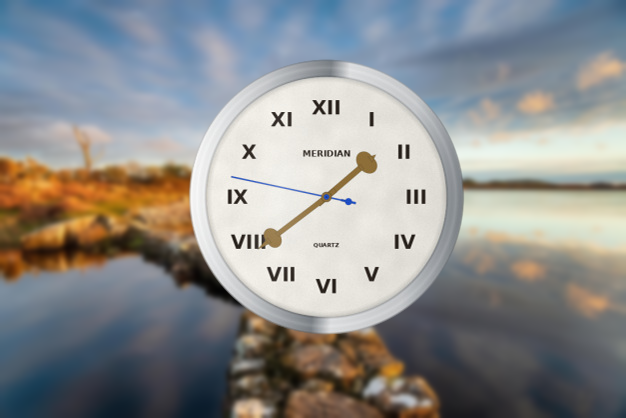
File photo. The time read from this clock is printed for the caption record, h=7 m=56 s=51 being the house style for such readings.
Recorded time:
h=1 m=38 s=47
